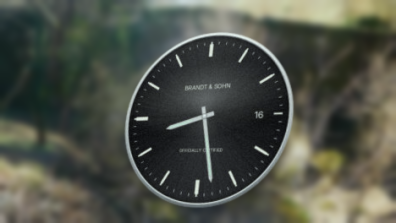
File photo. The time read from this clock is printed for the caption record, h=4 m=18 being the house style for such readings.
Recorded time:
h=8 m=28
